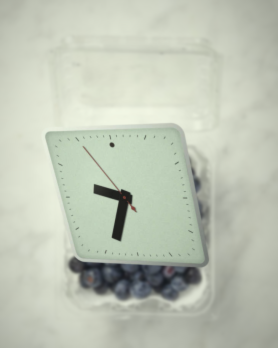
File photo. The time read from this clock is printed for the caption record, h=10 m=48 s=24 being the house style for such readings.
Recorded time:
h=9 m=33 s=55
